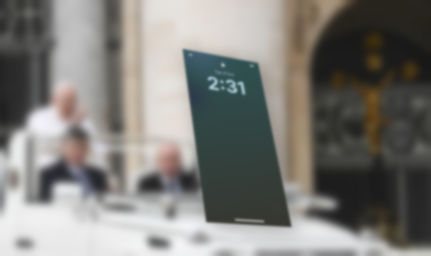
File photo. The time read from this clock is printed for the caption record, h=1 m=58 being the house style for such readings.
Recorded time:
h=2 m=31
